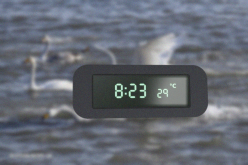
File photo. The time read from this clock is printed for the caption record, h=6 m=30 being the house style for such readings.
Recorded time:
h=8 m=23
